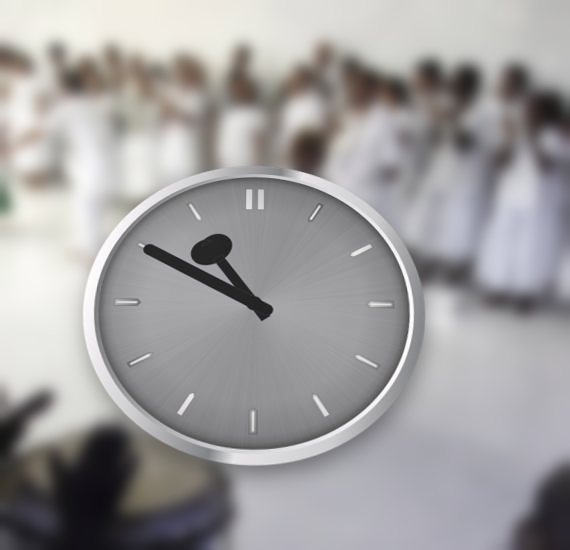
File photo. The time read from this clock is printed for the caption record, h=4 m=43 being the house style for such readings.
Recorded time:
h=10 m=50
